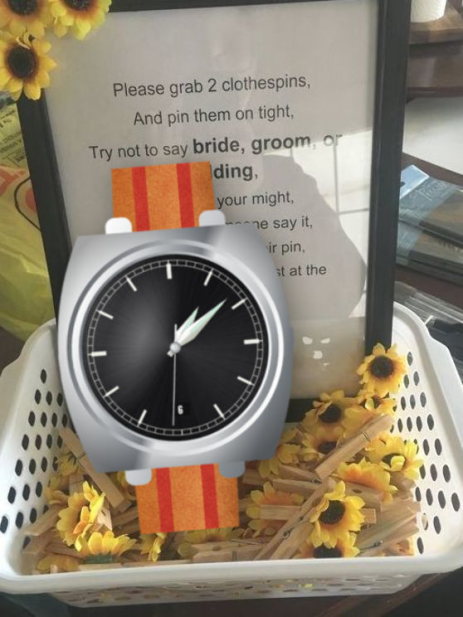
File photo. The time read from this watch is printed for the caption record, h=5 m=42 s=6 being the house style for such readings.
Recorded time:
h=1 m=8 s=31
